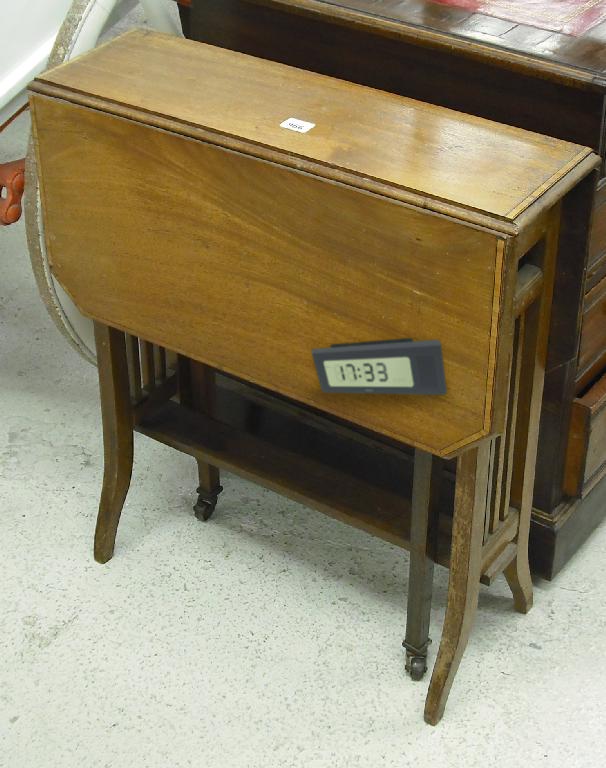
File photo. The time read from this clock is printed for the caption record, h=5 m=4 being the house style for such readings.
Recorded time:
h=17 m=33
